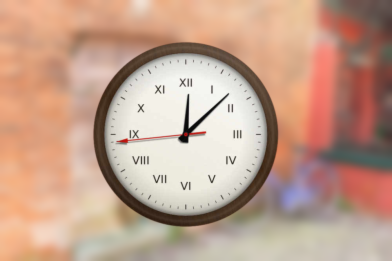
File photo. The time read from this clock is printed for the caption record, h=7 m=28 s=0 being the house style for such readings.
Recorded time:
h=12 m=7 s=44
